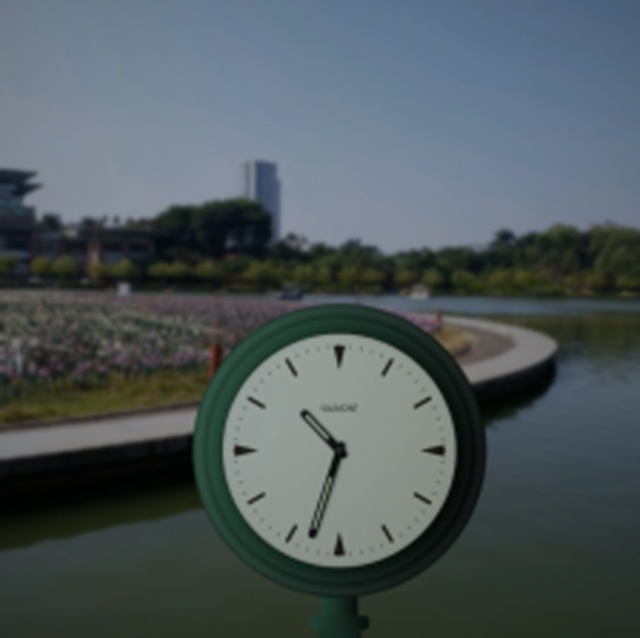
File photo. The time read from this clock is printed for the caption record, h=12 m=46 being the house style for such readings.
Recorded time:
h=10 m=33
